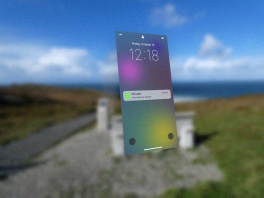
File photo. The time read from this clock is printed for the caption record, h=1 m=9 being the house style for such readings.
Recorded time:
h=12 m=18
